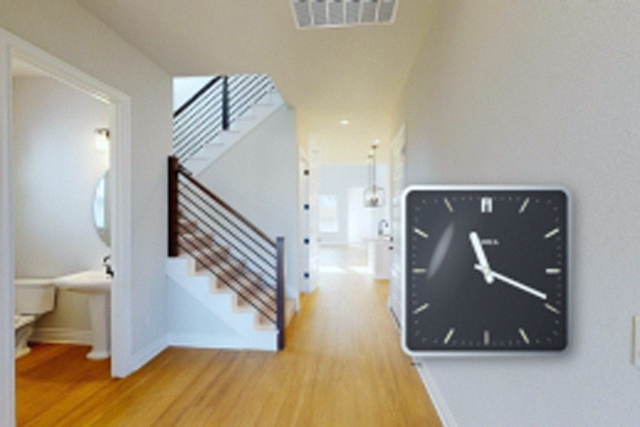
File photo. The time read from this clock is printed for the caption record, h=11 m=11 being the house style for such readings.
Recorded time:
h=11 m=19
